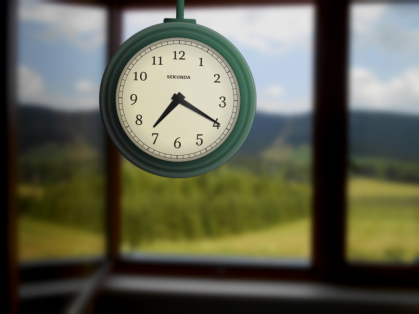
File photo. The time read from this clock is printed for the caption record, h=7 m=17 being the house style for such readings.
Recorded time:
h=7 m=20
